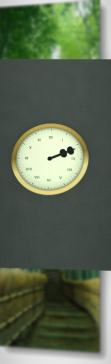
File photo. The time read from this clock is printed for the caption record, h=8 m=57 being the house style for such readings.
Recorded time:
h=2 m=11
